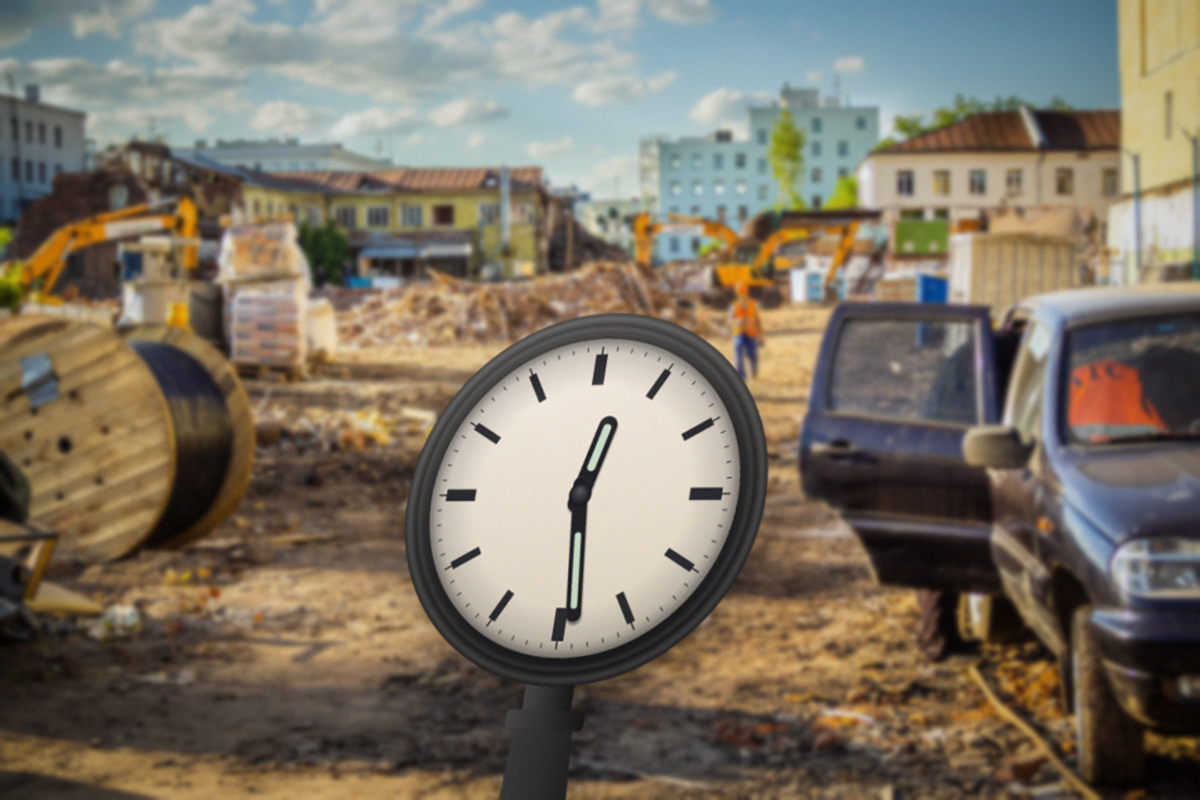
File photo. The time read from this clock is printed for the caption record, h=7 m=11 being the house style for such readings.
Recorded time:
h=12 m=29
